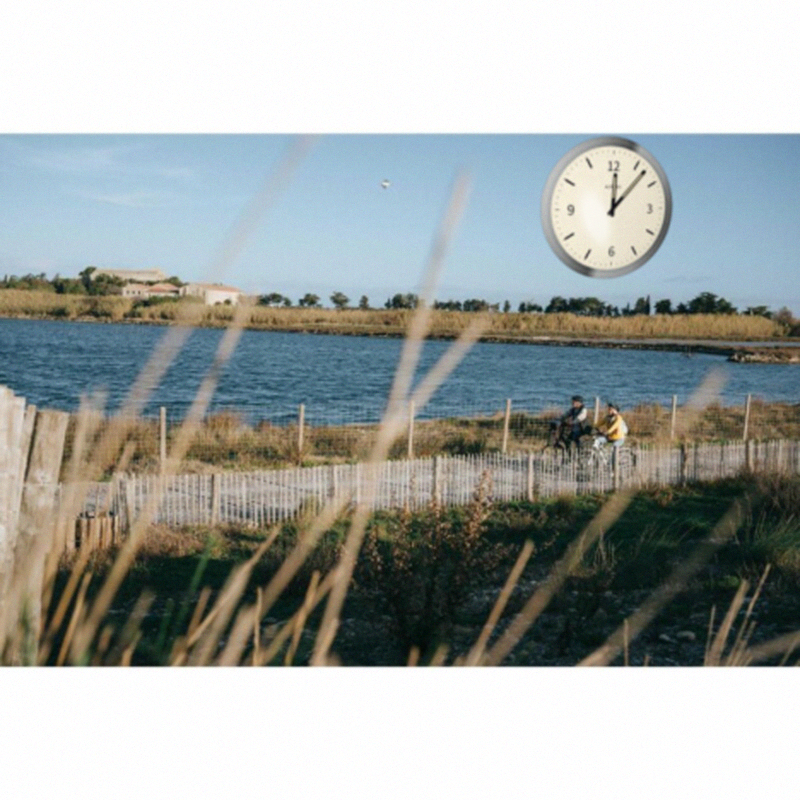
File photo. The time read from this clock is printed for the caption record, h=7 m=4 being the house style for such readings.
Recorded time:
h=12 m=7
